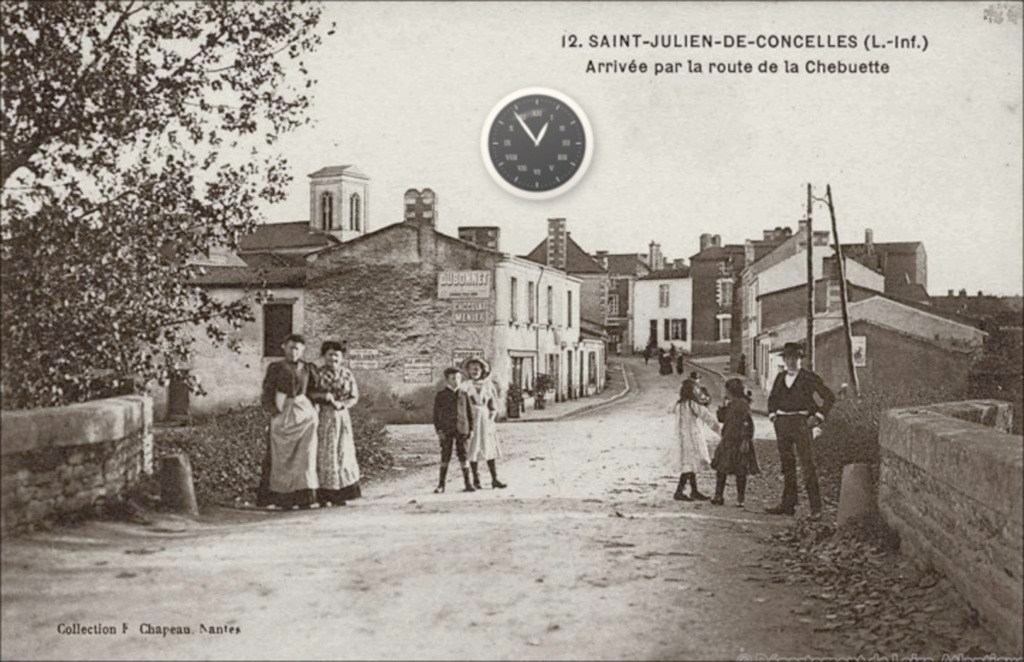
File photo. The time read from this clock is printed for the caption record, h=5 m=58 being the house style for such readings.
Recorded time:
h=12 m=54
